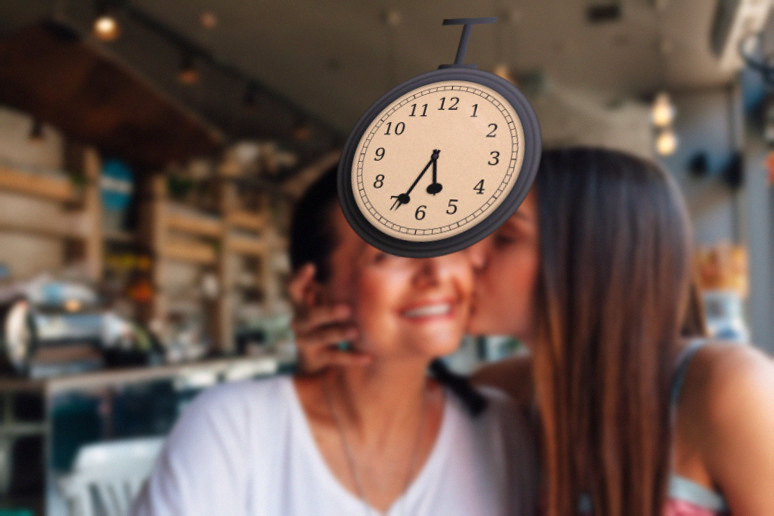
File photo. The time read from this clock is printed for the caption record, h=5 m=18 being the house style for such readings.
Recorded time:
h=5 m=34
